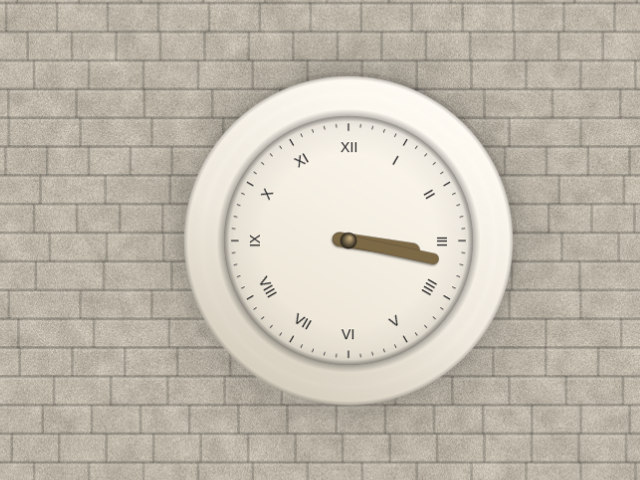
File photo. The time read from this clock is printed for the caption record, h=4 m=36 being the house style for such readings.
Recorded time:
h=3 m=17
